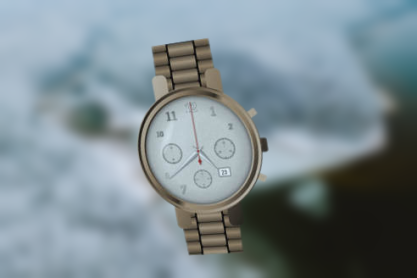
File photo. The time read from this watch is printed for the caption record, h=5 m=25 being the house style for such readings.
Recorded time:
h=4 m=39
